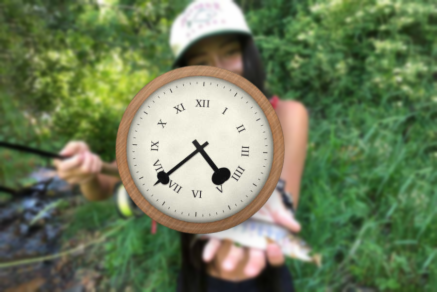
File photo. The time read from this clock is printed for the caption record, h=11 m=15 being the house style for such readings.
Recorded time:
h=4 m=38
